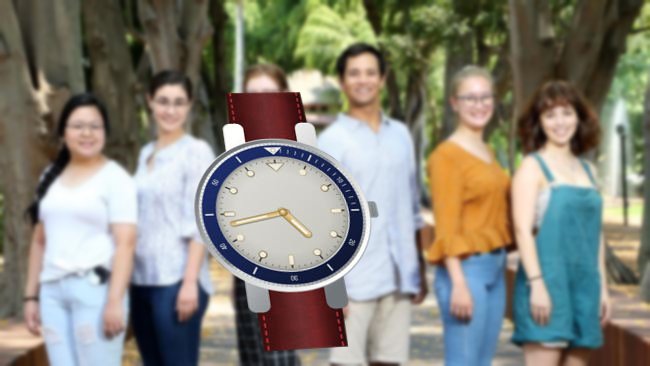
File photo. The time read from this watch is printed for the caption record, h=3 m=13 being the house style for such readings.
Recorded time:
h=4 m=43
